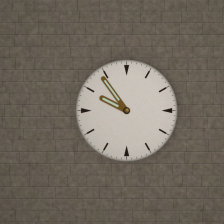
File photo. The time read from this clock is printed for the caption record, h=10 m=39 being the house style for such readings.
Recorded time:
h=9 m=54
